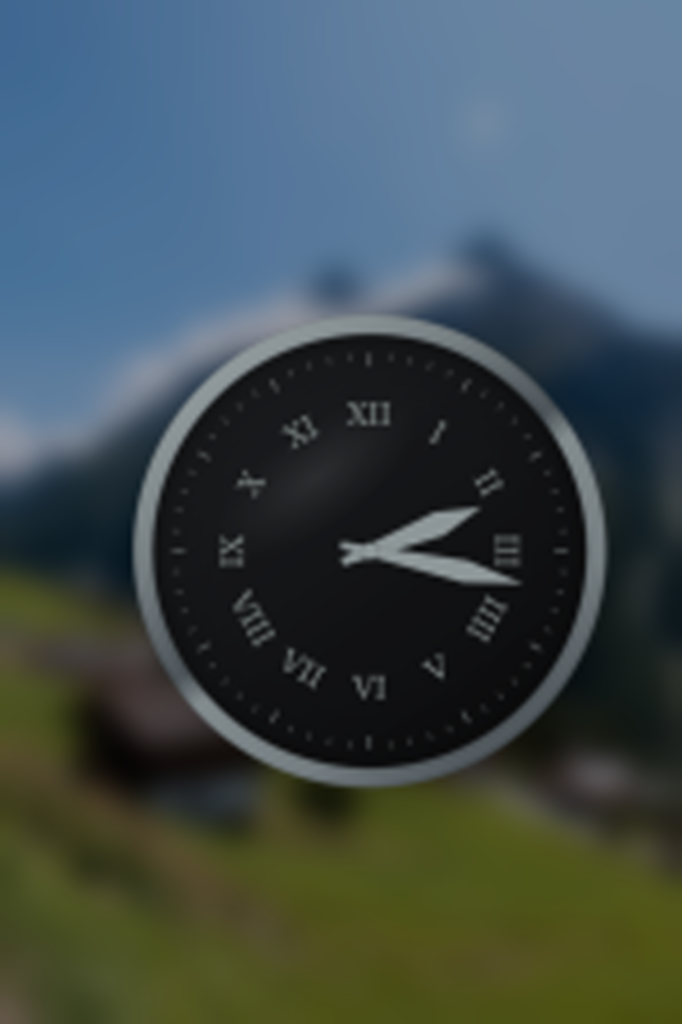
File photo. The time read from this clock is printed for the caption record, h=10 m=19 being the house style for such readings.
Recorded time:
h=2 m=17
